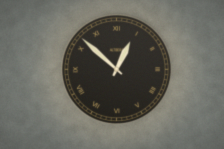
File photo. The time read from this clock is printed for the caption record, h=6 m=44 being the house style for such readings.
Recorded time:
h=12 m=52
